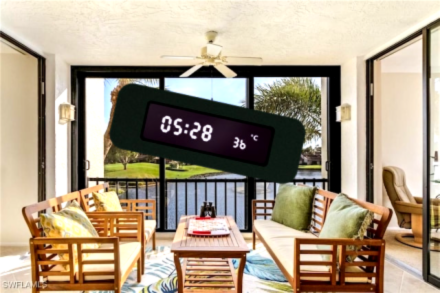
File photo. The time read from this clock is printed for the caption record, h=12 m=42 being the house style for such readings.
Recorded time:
h=5 m=28
